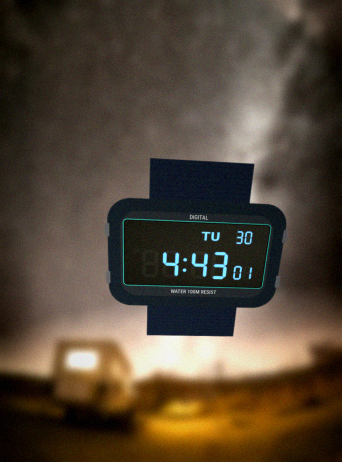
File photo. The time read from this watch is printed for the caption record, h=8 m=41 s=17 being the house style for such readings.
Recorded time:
h=4 m=43 s=1
